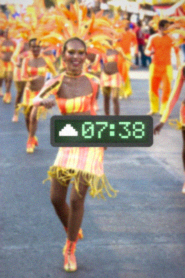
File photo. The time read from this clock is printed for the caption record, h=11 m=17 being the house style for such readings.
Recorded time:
h=7 m=38
